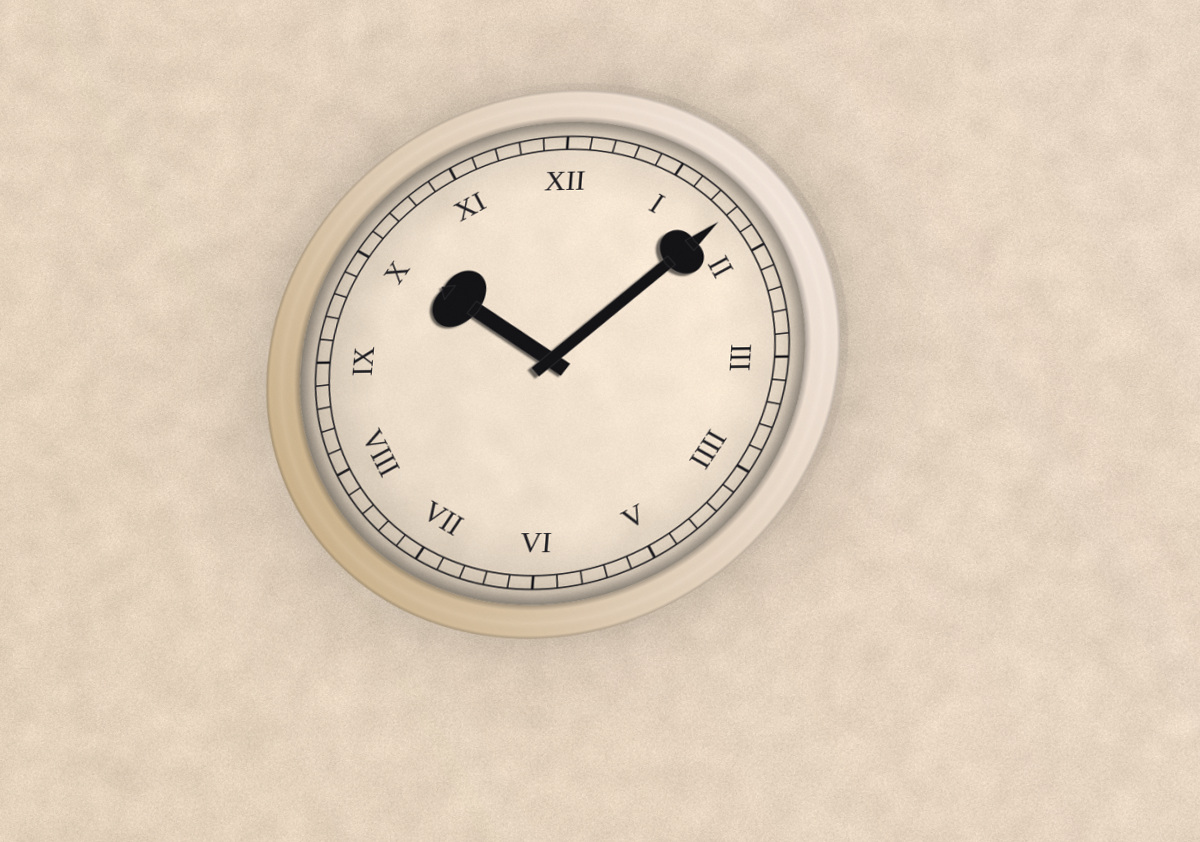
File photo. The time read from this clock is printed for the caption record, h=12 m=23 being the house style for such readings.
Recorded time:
h=10 m=8
